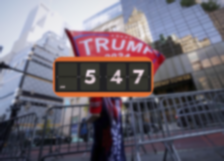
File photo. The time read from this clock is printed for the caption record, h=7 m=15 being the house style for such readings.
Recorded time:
h=5 m=47
